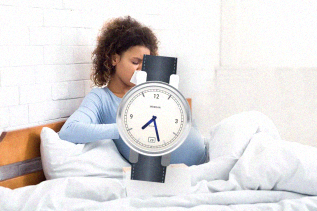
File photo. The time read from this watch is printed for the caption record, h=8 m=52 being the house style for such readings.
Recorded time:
h=7 m=27
